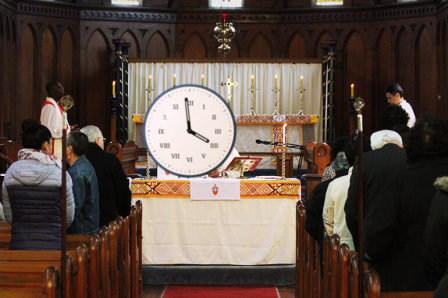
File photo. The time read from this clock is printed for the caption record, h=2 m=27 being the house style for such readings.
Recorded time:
h=3 m=59
